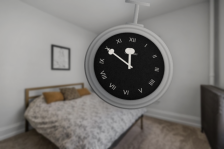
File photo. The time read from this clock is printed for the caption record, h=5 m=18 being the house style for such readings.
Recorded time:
h=11 m=50
